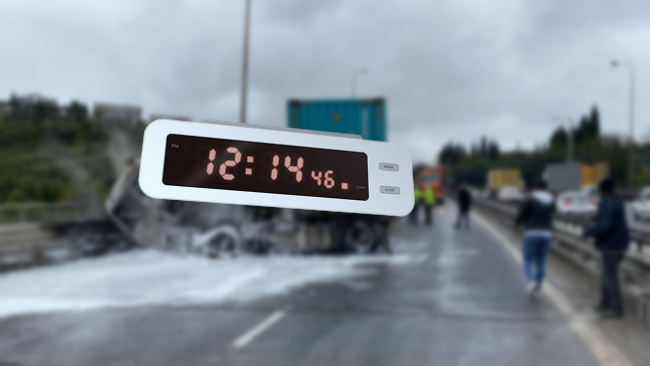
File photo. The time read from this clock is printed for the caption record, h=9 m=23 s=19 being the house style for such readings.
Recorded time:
h=12 m=14 s=46
